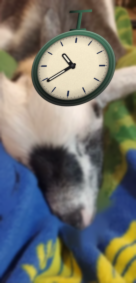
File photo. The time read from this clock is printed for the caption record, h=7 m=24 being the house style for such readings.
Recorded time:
h=10 m=39
